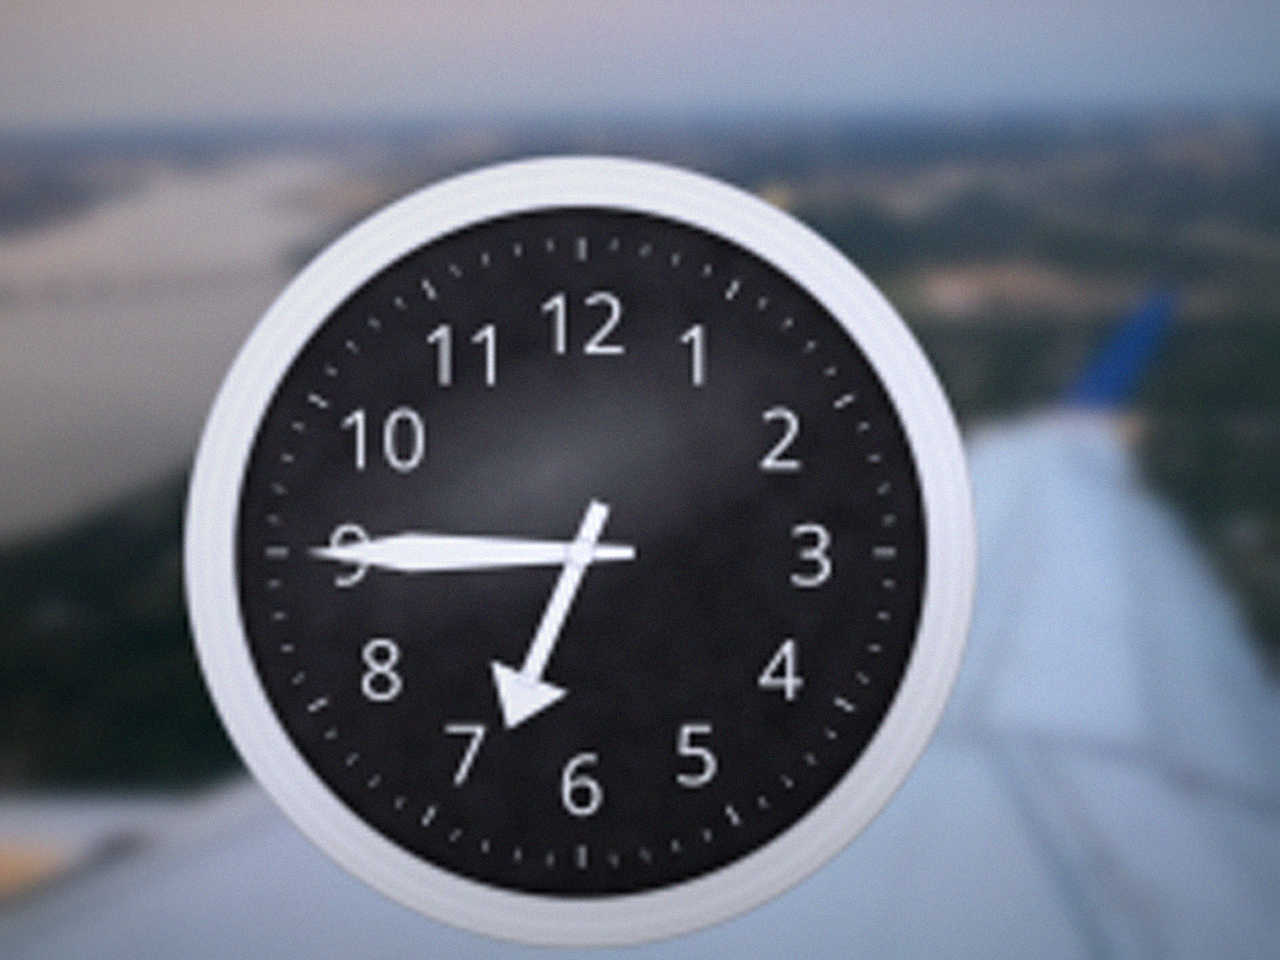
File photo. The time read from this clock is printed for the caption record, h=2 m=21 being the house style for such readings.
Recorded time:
h=6 m=45
